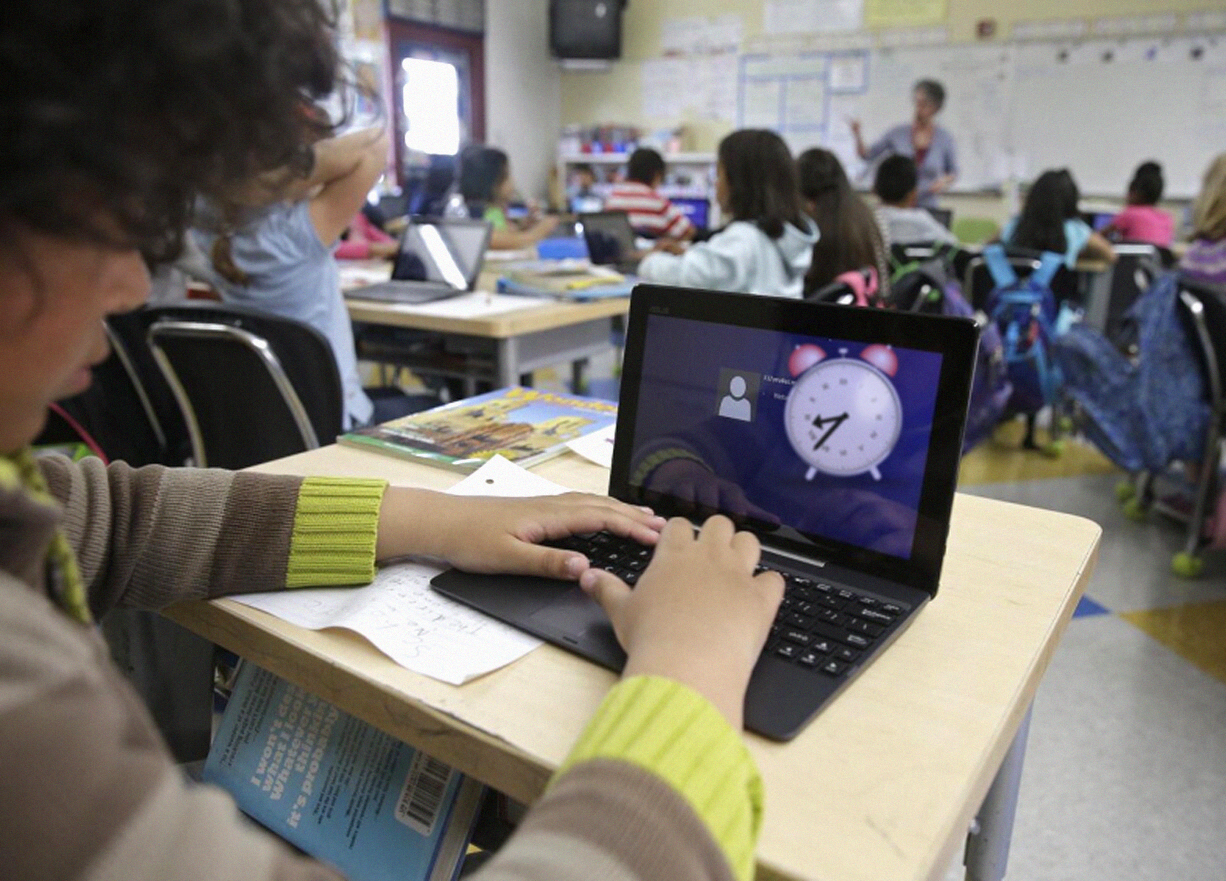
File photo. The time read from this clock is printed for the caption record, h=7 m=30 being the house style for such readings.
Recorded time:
h=8 m=37
